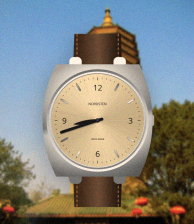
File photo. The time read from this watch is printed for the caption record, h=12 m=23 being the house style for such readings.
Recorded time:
h=8 m=42
